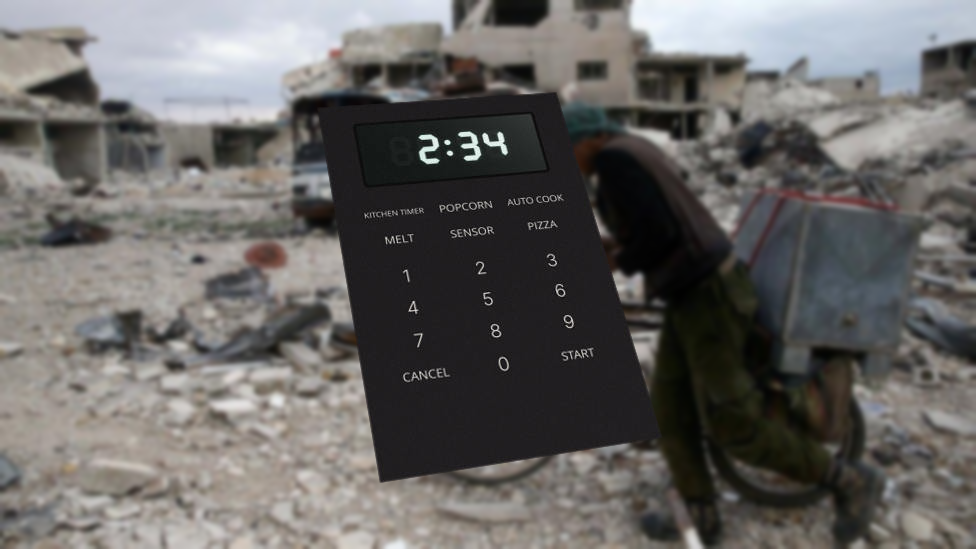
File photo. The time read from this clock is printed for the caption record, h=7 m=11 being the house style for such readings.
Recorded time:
h=2 m=34
